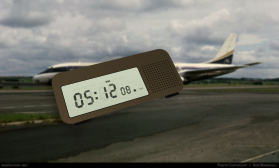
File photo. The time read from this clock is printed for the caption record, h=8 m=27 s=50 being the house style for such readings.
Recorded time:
h=5 m=12 s=8
